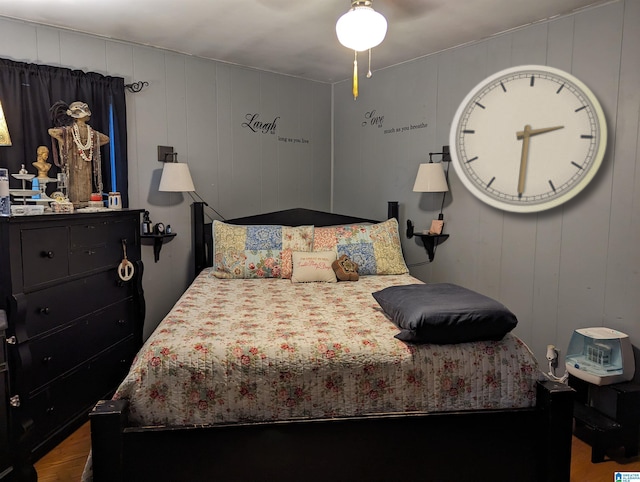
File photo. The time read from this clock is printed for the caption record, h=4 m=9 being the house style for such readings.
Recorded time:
h=2 m=30
